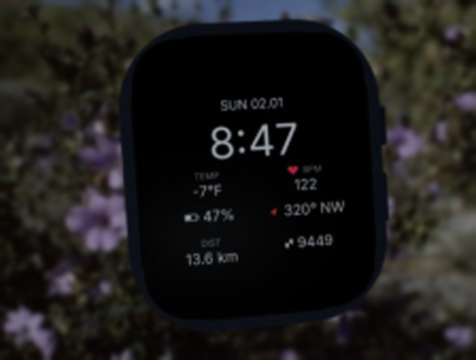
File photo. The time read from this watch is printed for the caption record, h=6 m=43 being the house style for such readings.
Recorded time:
h=8 m=47
